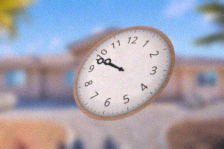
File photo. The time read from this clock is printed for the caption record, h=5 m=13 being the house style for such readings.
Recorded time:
h=9 m=48
